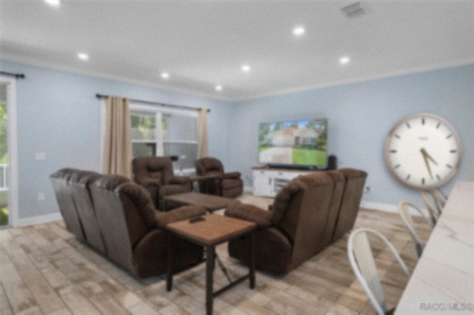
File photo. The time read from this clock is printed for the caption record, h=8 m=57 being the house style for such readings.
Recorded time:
h=4 m=27
